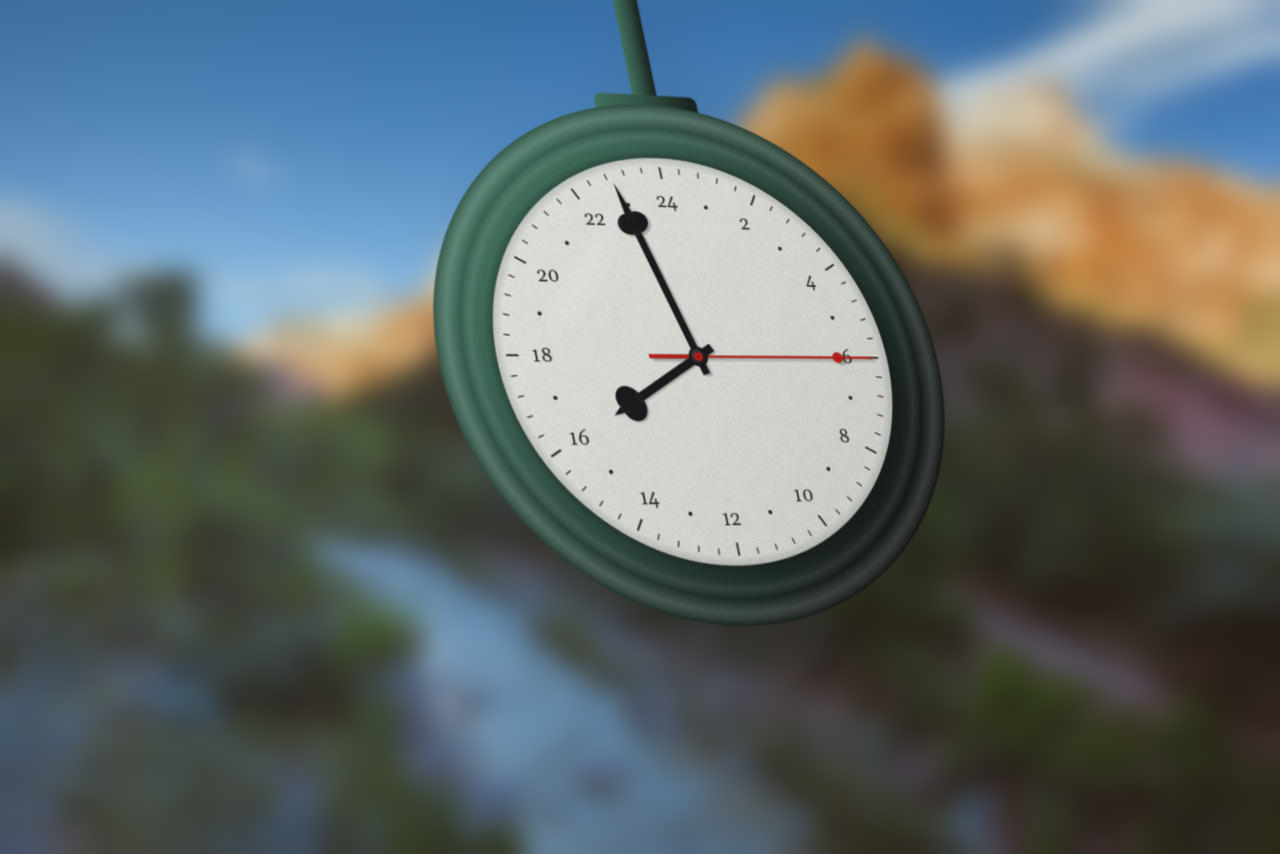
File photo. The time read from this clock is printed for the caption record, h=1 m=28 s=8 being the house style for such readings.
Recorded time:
h=15 m=57 s=15
